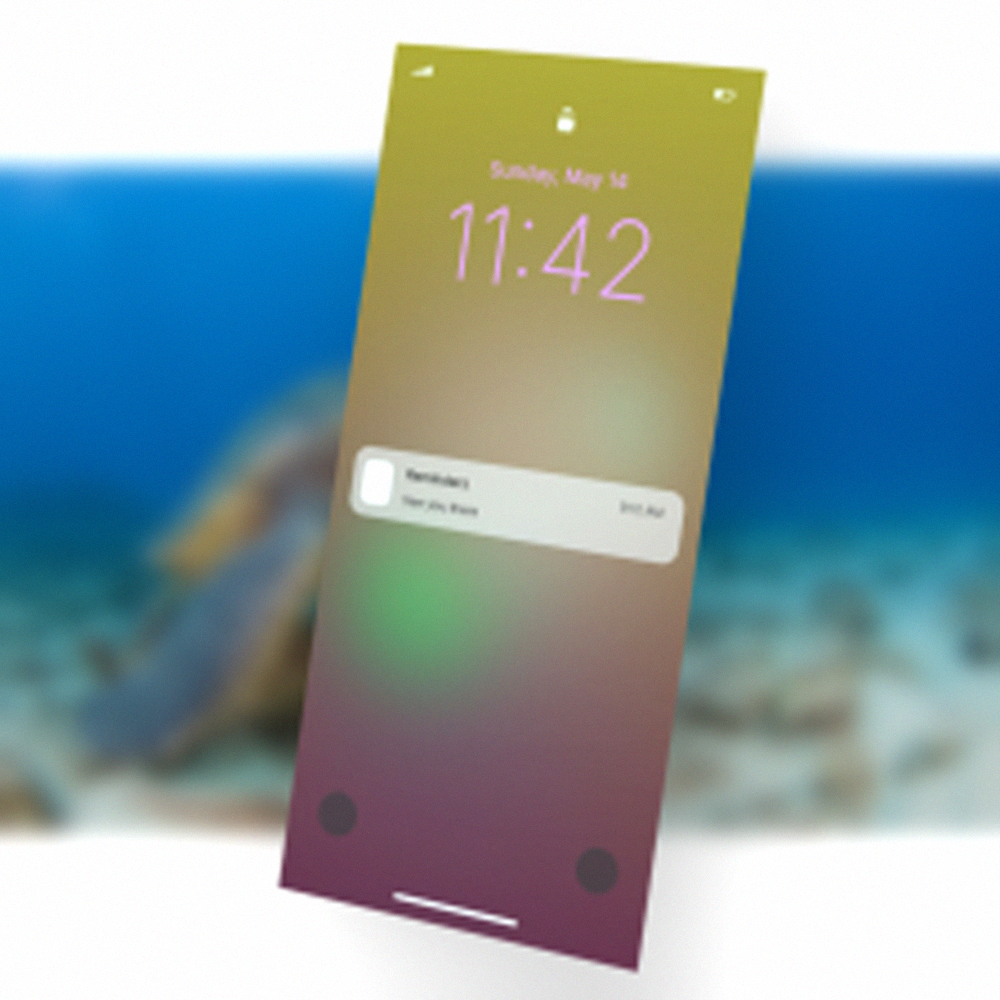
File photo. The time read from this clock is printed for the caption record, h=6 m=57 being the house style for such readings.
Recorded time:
h=11 m=42
